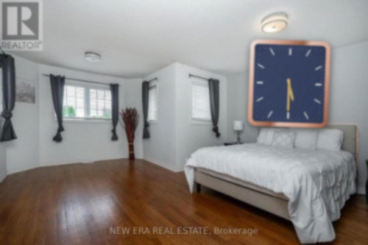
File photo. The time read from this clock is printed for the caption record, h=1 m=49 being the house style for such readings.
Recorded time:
h=5 m=30
